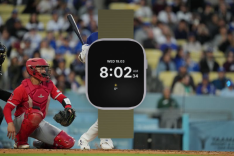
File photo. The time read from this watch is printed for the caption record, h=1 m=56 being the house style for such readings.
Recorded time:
h=8 m=2
